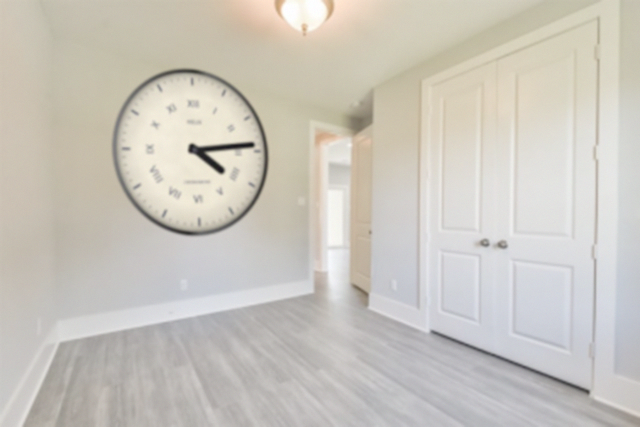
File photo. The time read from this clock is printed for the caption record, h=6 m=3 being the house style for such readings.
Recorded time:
h=4 m=14
